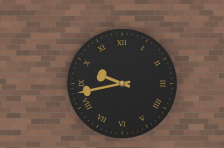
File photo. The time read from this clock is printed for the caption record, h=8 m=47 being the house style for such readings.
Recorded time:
h=9 m=43
